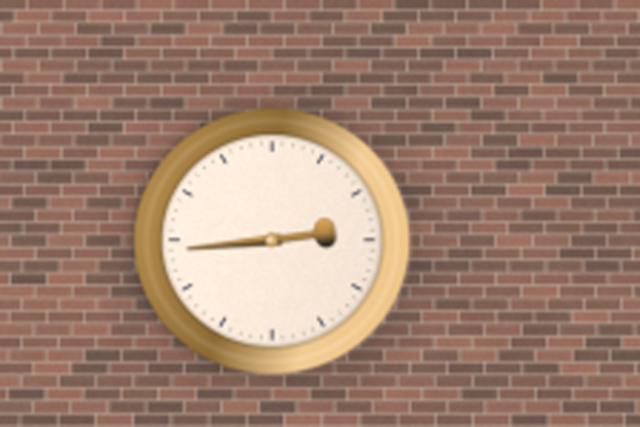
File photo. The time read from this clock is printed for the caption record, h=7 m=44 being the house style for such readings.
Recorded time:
h=2 m=44
